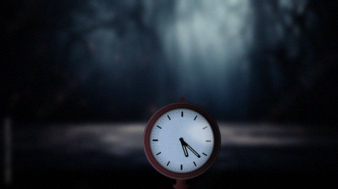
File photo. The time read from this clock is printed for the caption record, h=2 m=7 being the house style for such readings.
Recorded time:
h=5 m=22
